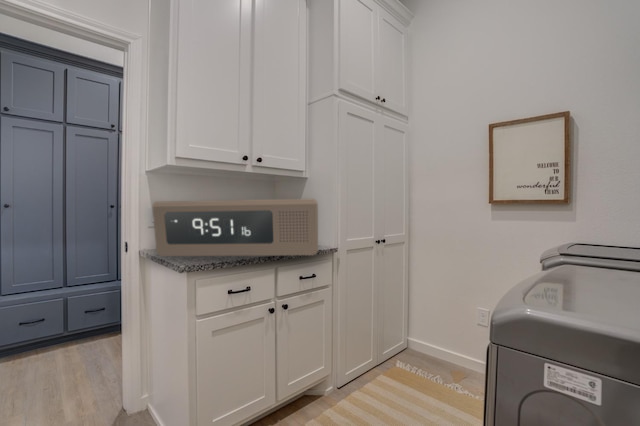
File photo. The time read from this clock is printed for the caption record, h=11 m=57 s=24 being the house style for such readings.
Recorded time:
h=9 m=51 s=16
